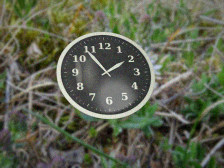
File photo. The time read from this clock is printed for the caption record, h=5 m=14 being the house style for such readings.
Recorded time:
h=1 m=54
